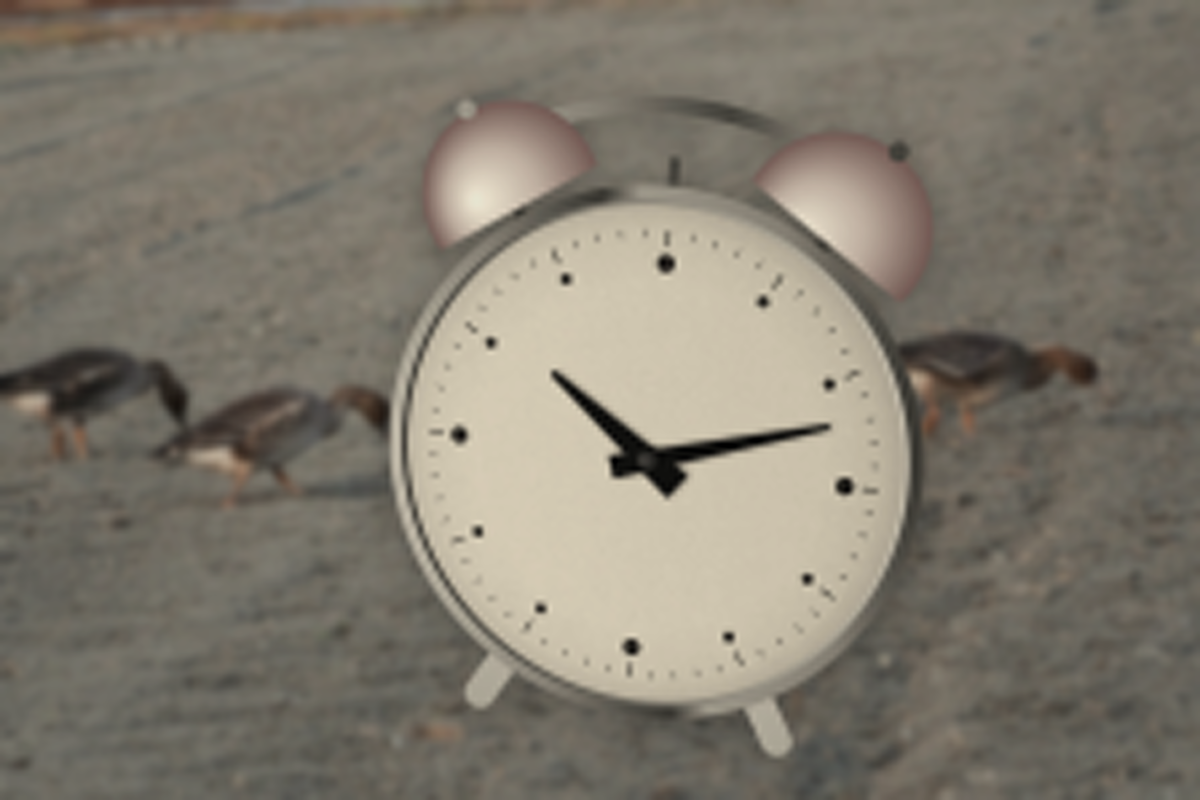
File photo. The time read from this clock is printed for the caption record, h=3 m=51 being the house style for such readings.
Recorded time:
h=10 m=12
